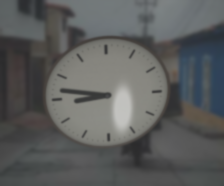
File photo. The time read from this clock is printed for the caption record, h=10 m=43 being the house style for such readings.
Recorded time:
h=8 m=47
